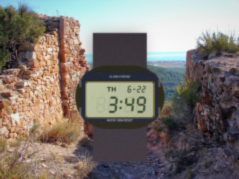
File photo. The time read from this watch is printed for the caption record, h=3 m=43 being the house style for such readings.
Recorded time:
h=3 m=49
